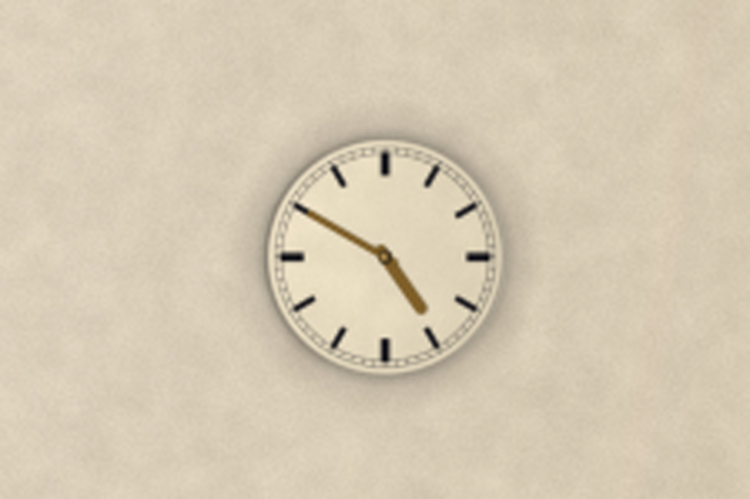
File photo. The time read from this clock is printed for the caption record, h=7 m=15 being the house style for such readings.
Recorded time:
h=4 m=50
